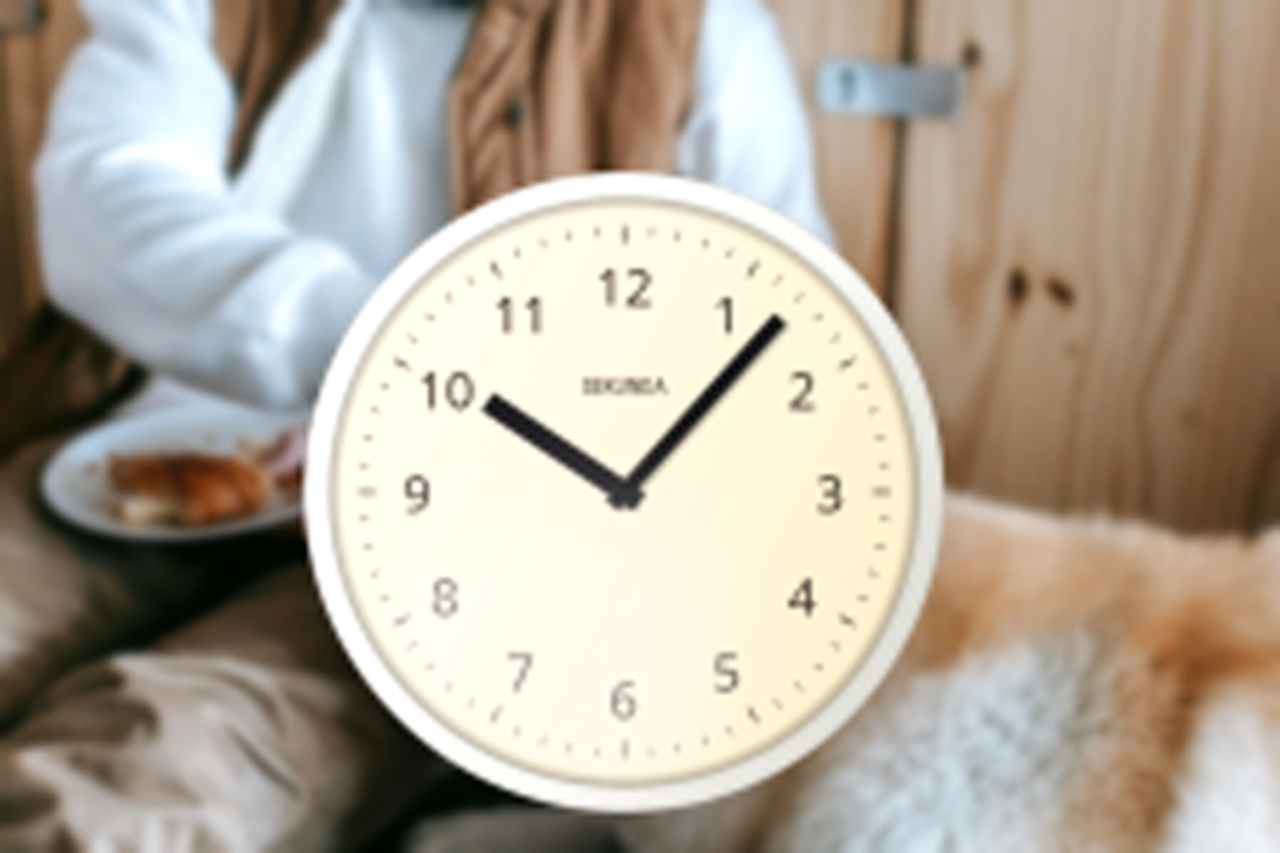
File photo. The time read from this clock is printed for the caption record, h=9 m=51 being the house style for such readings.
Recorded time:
h=10 m=7
